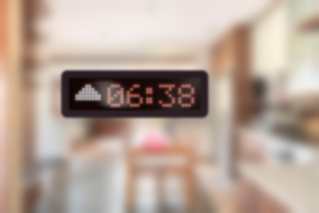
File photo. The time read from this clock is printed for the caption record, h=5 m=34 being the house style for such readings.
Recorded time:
h=6 m=38
